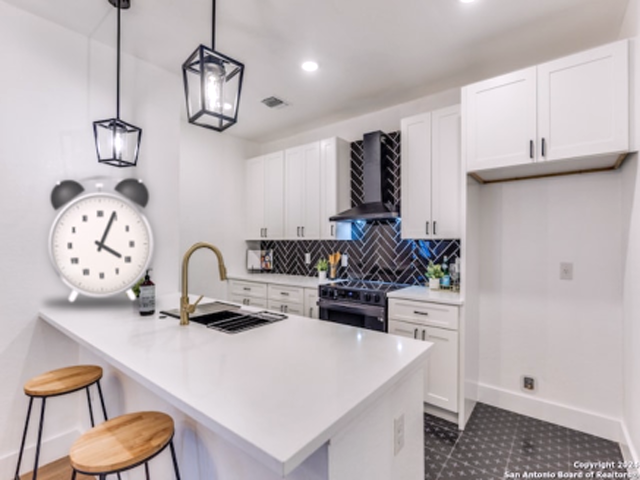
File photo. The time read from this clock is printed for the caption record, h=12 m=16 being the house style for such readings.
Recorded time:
h=4 m=4
